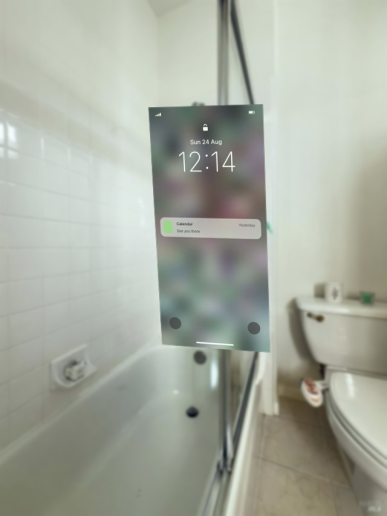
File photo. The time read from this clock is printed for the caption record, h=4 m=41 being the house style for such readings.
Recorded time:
h=12 m=14
